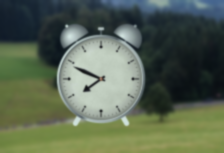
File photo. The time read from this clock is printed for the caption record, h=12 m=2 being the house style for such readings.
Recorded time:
h=7 m=49
